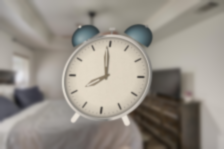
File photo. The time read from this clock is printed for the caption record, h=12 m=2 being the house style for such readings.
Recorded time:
h=7 m=59
